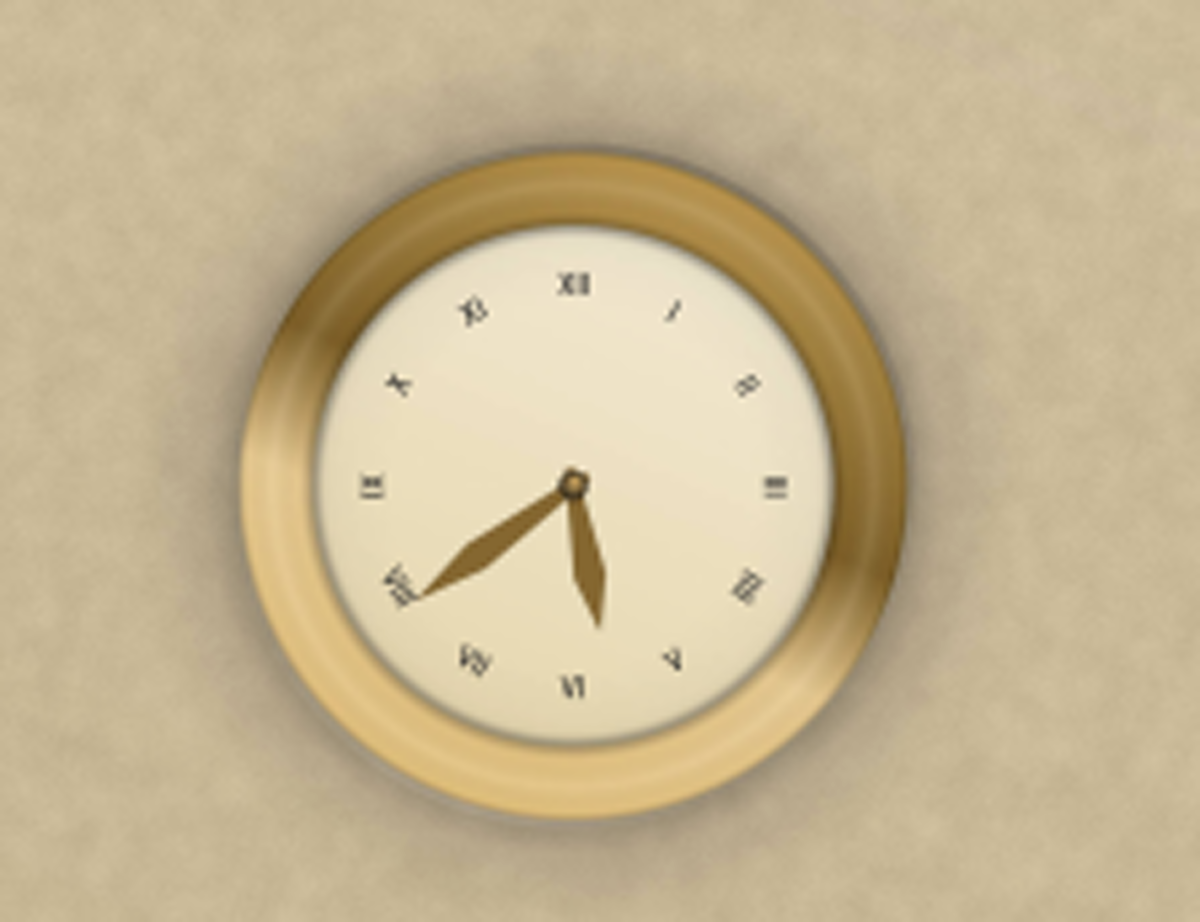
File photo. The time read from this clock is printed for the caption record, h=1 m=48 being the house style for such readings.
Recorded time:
h=5 m=39
